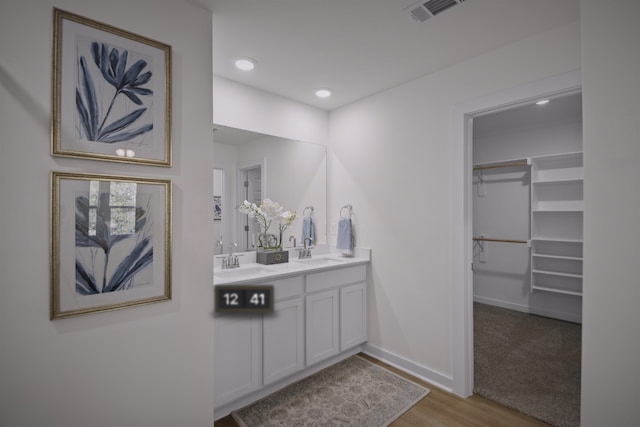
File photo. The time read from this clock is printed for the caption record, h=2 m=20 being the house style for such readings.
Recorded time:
h=12 m=41
